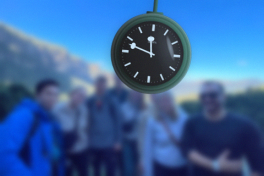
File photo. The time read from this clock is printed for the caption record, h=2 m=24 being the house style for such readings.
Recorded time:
h=11 m=48
